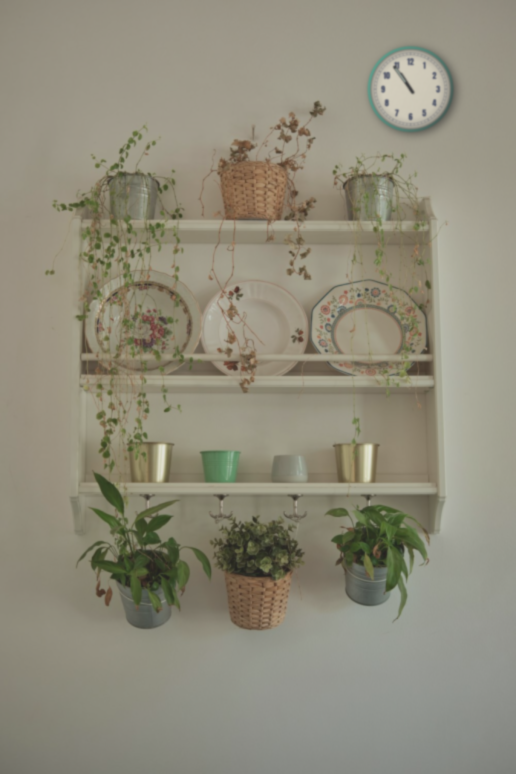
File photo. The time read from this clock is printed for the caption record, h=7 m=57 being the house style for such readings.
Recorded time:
h=10 m=54
